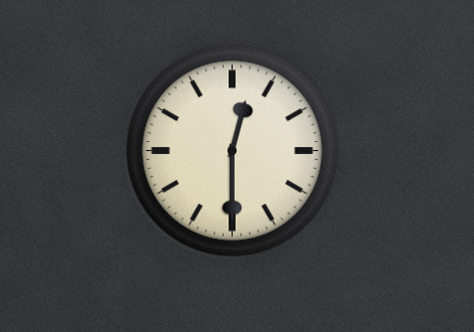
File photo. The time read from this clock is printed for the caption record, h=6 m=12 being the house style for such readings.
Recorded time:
h=12 m=30
